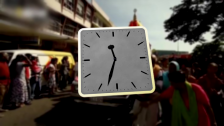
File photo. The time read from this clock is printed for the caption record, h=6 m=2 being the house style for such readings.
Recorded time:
h=11 m=33
